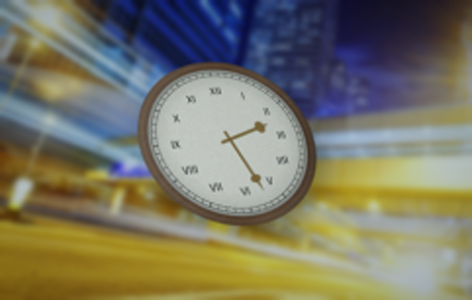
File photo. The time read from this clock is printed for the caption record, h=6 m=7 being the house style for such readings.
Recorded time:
h=2 m=27
